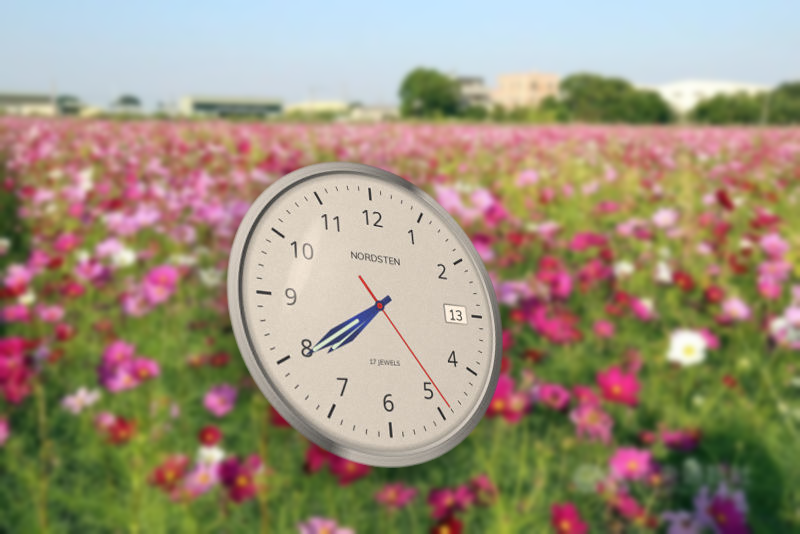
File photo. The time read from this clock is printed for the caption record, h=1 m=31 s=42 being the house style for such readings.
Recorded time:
h=7 m=39 s=24
